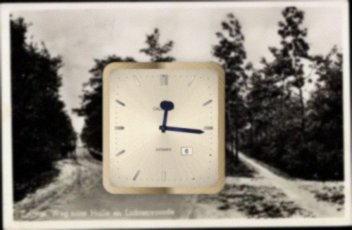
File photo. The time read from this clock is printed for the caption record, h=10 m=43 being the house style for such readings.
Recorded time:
h=12 m=16
